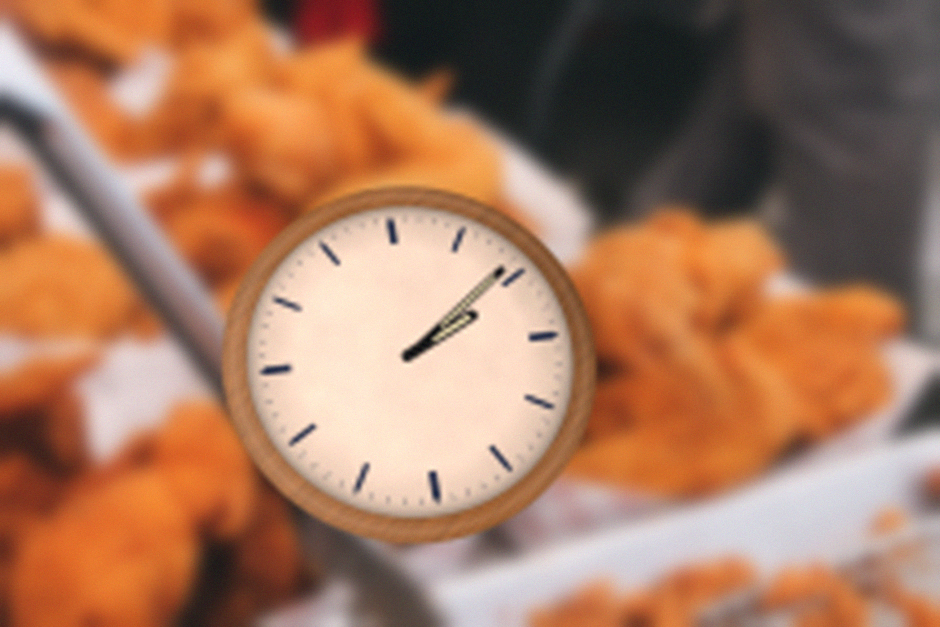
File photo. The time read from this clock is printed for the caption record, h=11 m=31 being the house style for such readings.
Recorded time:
h=2 m=9
